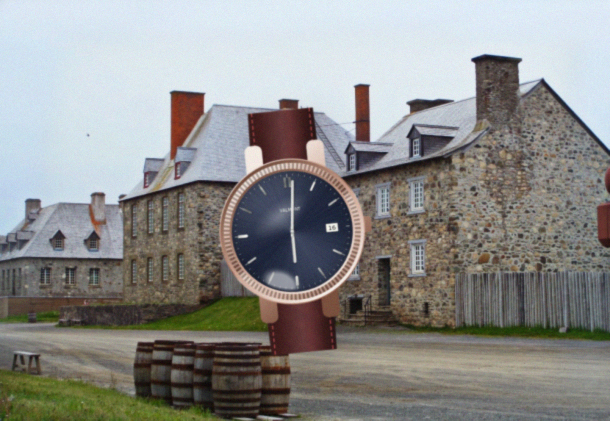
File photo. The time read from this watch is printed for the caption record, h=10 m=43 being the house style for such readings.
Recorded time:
h=6 m=1
